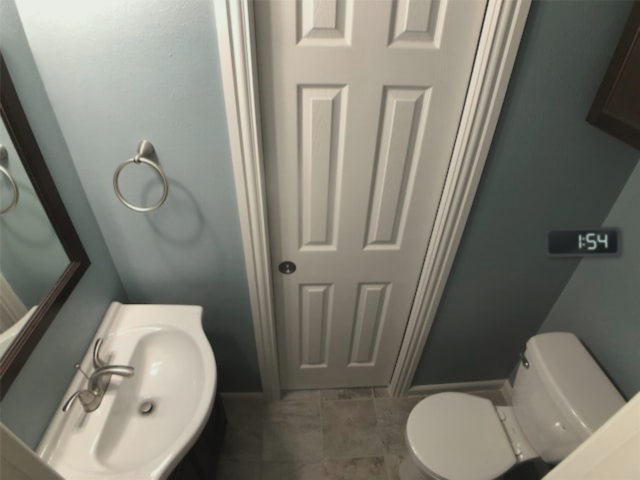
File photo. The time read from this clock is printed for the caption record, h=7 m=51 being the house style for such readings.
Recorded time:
h=1 m=54
